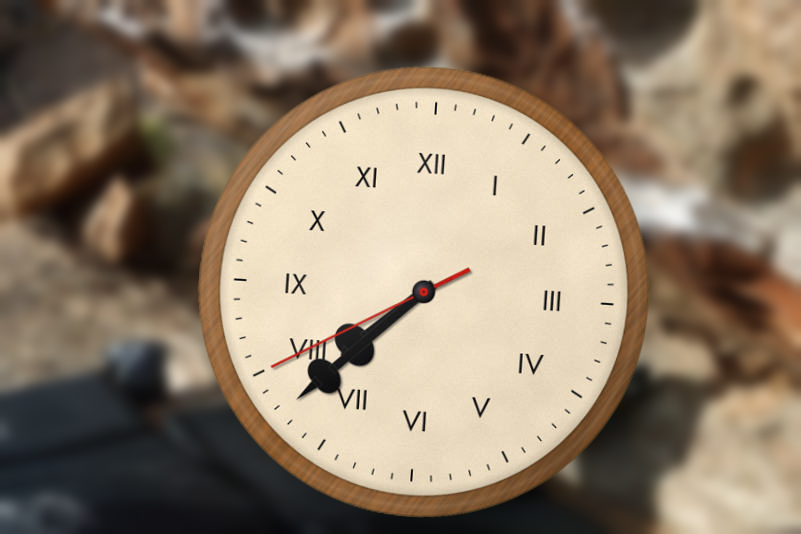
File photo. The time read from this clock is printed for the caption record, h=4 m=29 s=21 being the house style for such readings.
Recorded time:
h=7 m=37 s=40
